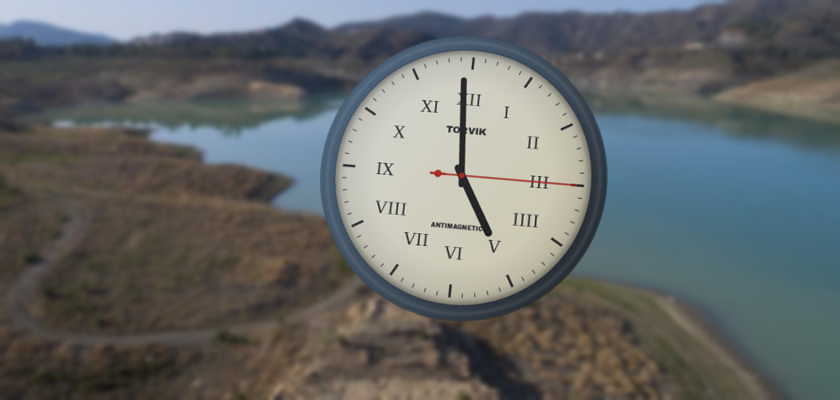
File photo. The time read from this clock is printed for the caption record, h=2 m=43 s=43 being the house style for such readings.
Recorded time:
h=4 m=59 s=15
